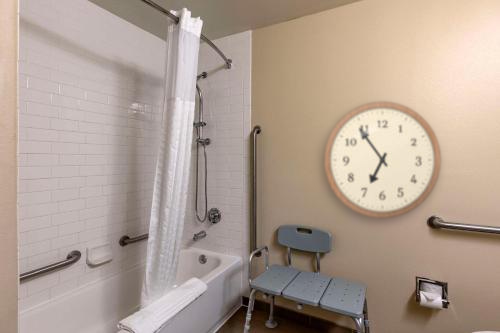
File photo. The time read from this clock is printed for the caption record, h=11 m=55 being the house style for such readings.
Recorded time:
h=6 m=54
